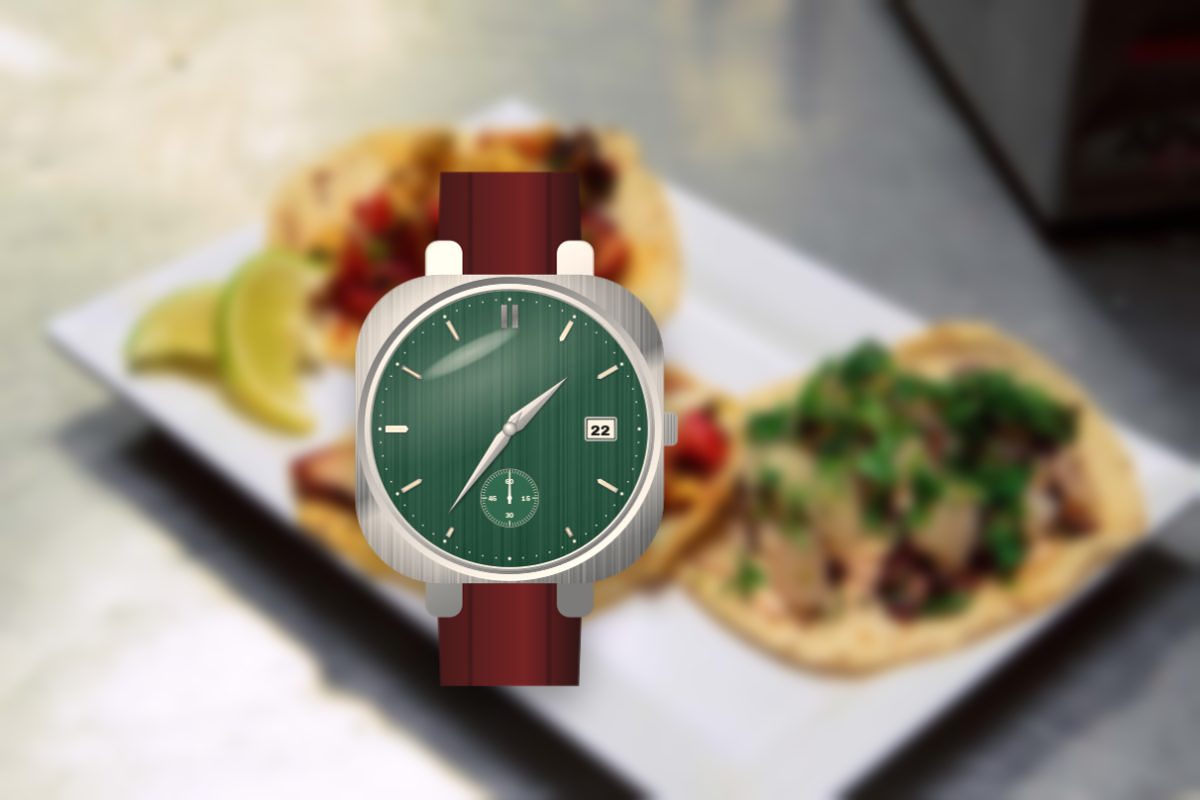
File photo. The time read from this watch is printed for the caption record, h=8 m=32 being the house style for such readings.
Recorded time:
h=1 m=36
